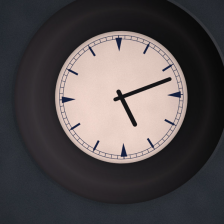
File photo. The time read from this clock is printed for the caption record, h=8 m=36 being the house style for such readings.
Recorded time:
h=5 m=12
